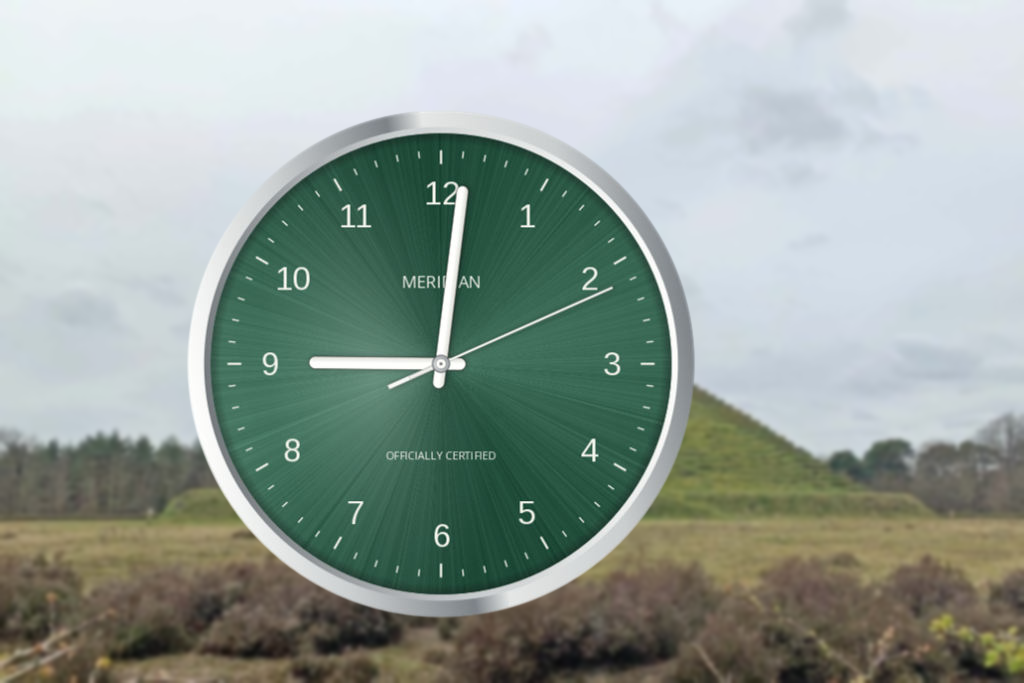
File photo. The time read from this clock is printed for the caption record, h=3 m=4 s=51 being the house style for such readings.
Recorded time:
h=9 m=1 s=11
